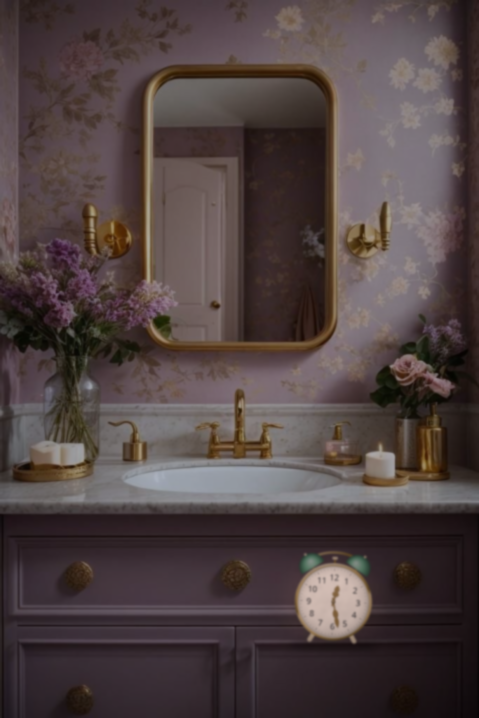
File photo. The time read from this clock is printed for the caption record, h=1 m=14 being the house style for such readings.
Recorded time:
h=12 m=28
